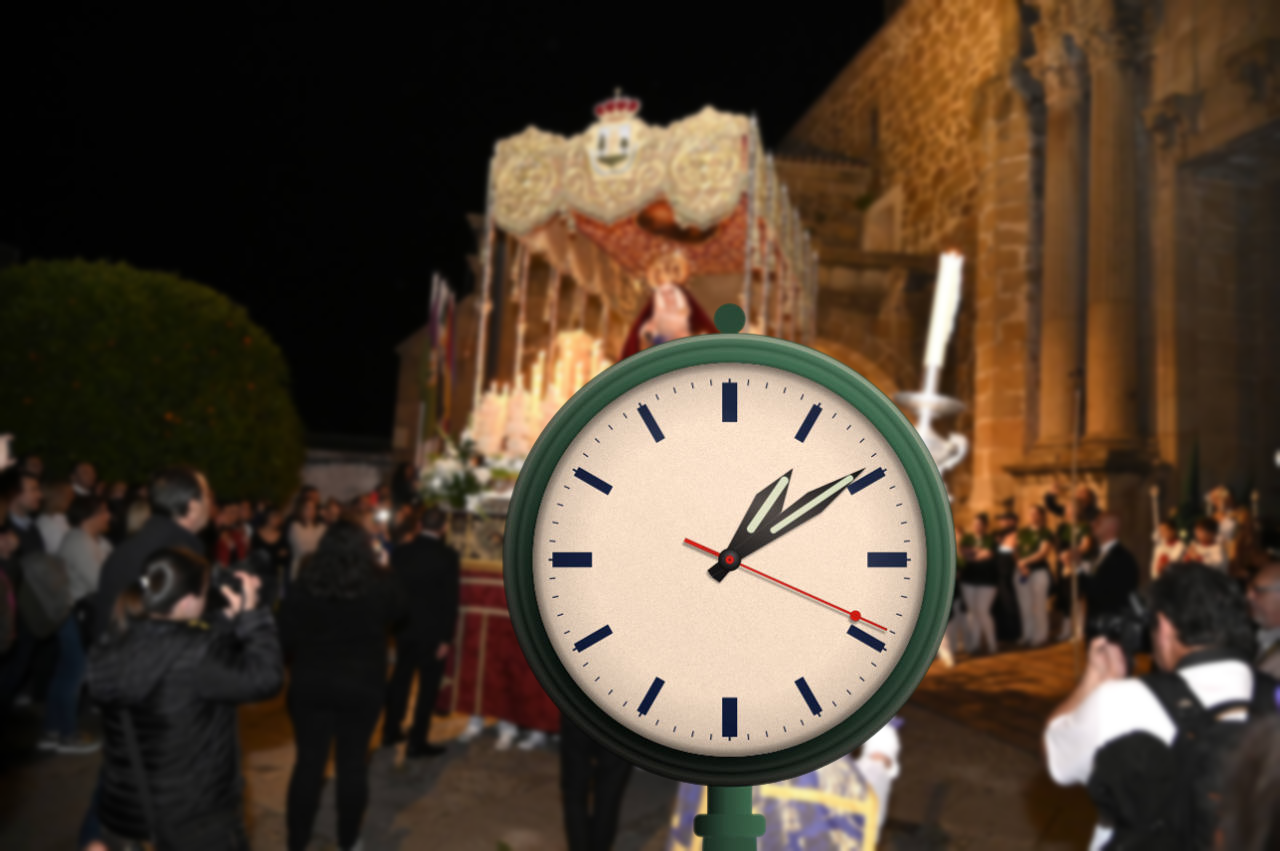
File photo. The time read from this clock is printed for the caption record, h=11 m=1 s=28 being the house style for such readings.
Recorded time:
h=1 m=9 s=19
